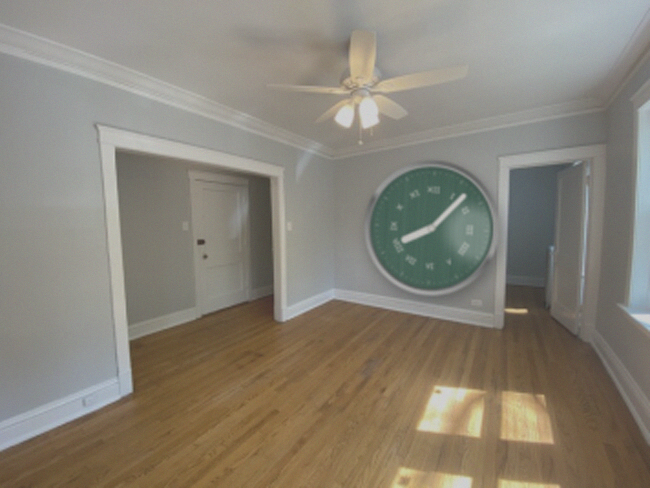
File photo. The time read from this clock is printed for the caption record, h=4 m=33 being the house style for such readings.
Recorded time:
h=8 m=7
